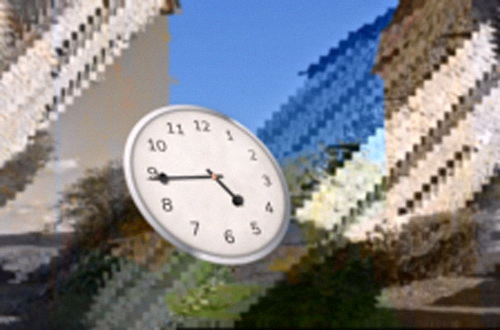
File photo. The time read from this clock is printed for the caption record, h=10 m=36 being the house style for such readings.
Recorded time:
h=4 m=44
